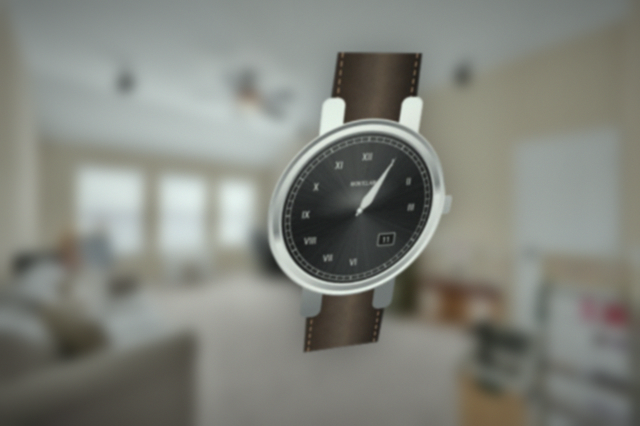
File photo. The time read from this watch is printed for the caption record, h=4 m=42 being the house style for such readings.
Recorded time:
h=1 m=5
